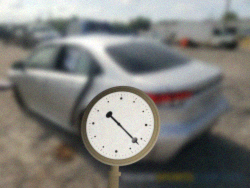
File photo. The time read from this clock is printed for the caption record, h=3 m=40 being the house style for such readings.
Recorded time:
h=10 m=22
